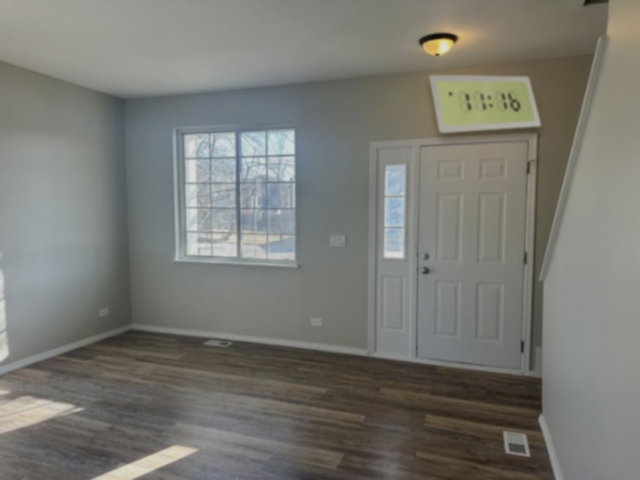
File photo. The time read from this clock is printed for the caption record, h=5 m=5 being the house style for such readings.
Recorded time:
h=11 m=16
